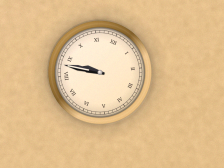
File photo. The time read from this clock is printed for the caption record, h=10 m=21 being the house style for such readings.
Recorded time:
h=8 m=43
